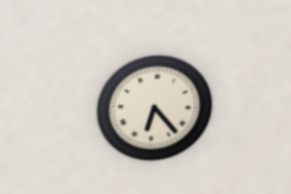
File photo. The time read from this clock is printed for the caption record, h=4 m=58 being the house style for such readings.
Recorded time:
h=6 m=23
